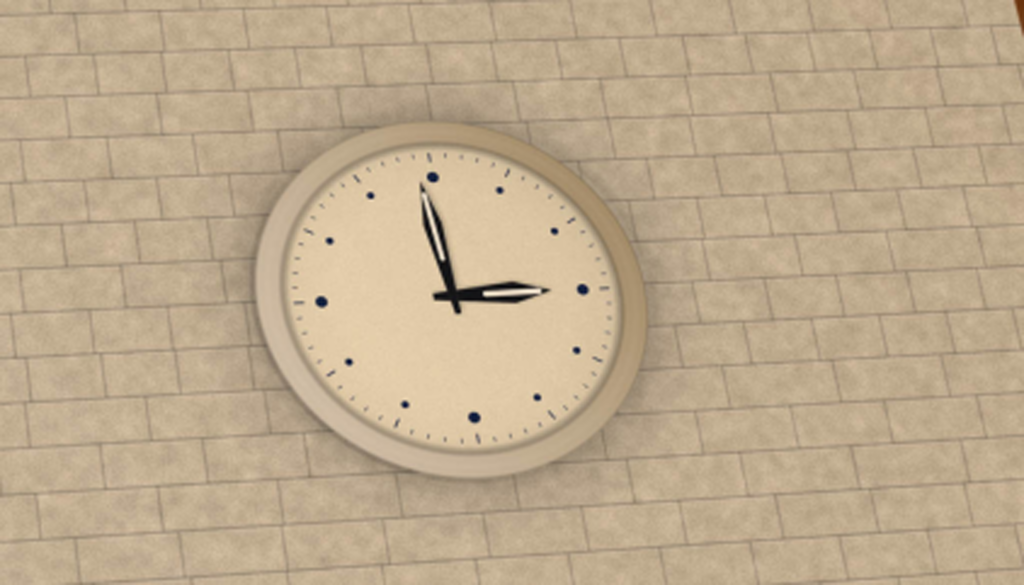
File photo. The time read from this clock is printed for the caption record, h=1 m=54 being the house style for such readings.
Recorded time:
h=2 m=59
